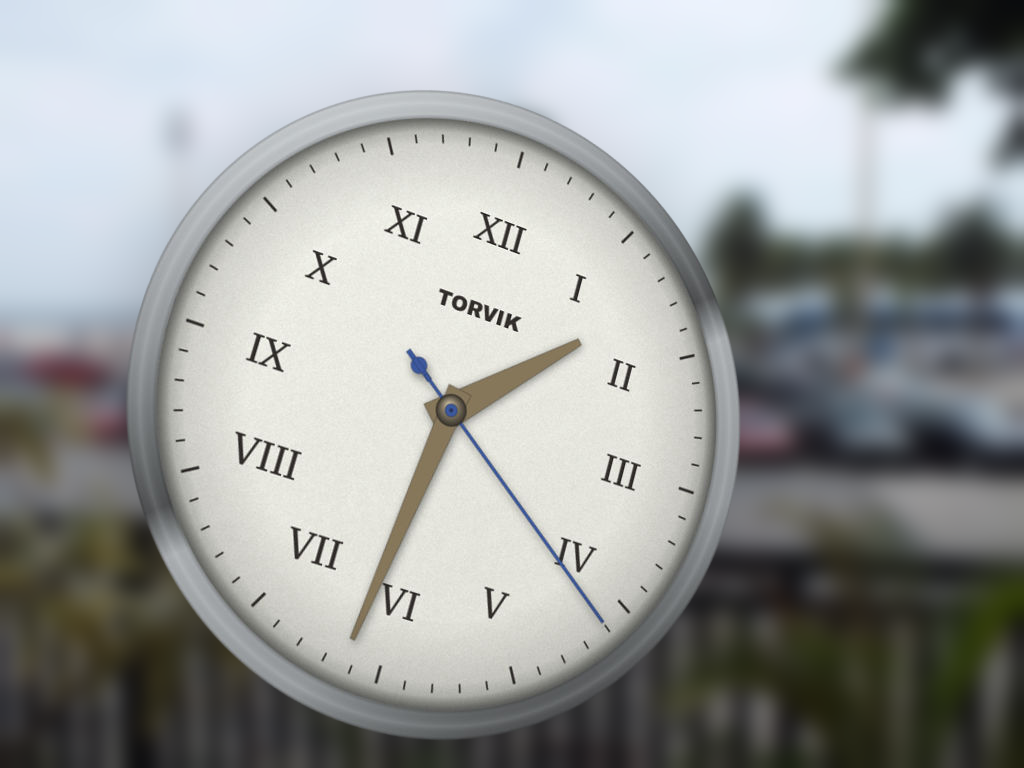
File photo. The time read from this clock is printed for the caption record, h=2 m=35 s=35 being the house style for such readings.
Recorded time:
h=1 m=31 s=21
